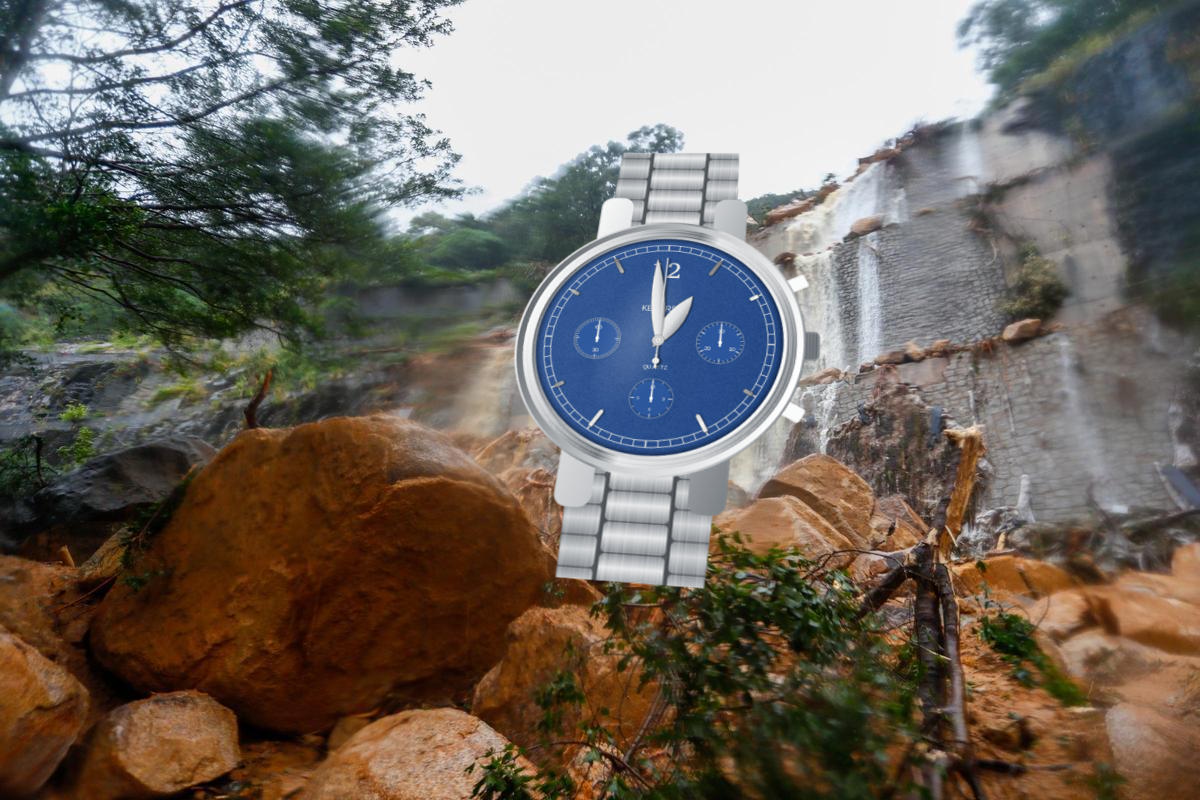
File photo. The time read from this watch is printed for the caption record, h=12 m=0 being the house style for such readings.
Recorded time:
h=12 m=59
